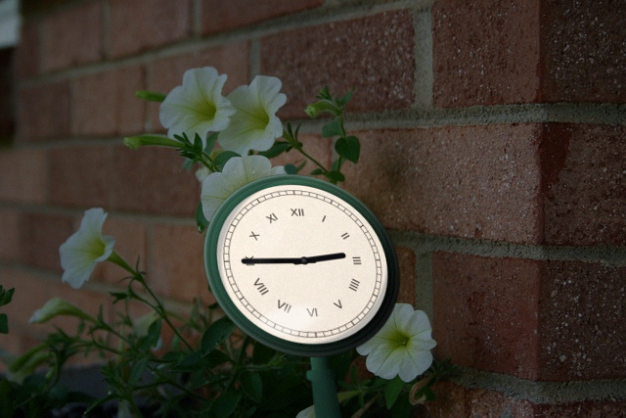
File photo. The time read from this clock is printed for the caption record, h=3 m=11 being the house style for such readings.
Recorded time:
h=2 m=45
